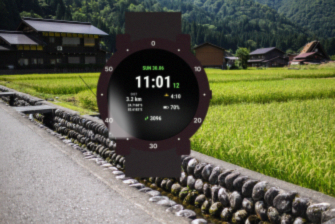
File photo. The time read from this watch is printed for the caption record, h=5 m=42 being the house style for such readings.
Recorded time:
h=11 m=1
